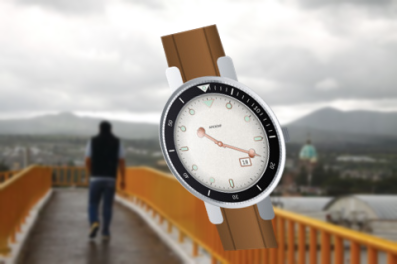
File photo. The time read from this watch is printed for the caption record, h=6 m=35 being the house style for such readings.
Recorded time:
h=10 m=19
